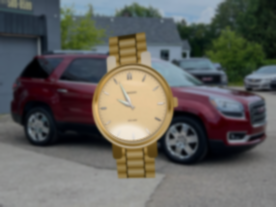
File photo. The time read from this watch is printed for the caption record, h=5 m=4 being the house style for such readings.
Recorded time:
h=9 m=56
